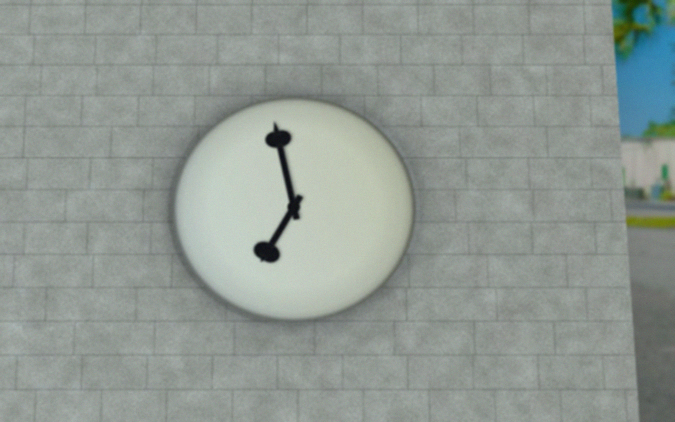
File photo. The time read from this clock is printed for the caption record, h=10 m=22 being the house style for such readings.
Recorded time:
h=6 m=58
